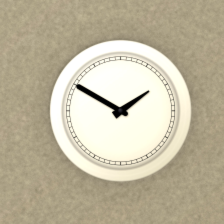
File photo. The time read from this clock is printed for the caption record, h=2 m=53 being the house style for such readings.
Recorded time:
h=1 m=50
